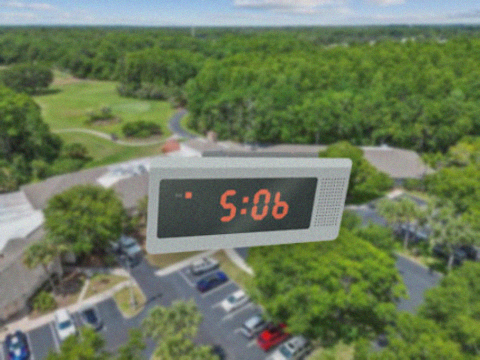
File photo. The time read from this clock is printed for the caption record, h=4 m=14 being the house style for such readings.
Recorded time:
h=5 m=6
